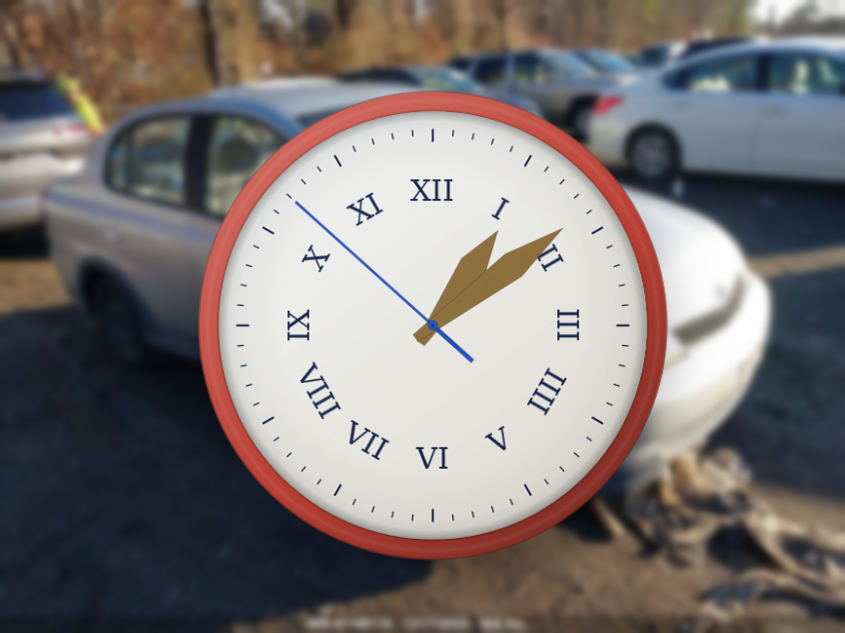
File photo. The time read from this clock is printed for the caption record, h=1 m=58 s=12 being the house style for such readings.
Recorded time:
h=1 m=8 s=52
